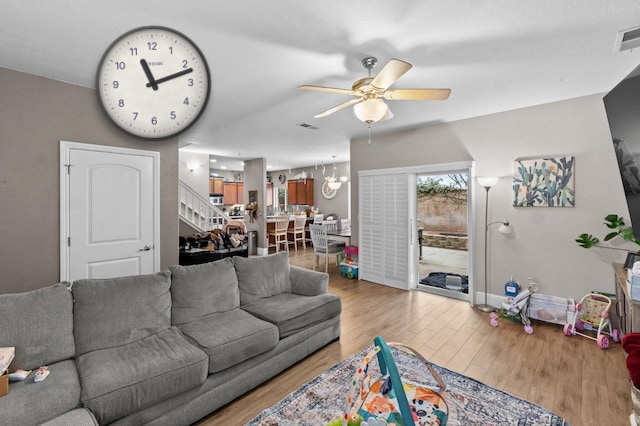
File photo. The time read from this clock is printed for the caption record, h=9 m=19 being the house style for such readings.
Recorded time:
h=11 m=12
